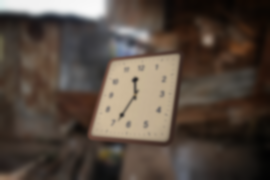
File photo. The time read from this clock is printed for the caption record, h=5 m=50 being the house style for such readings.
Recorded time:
h=11 m=34
